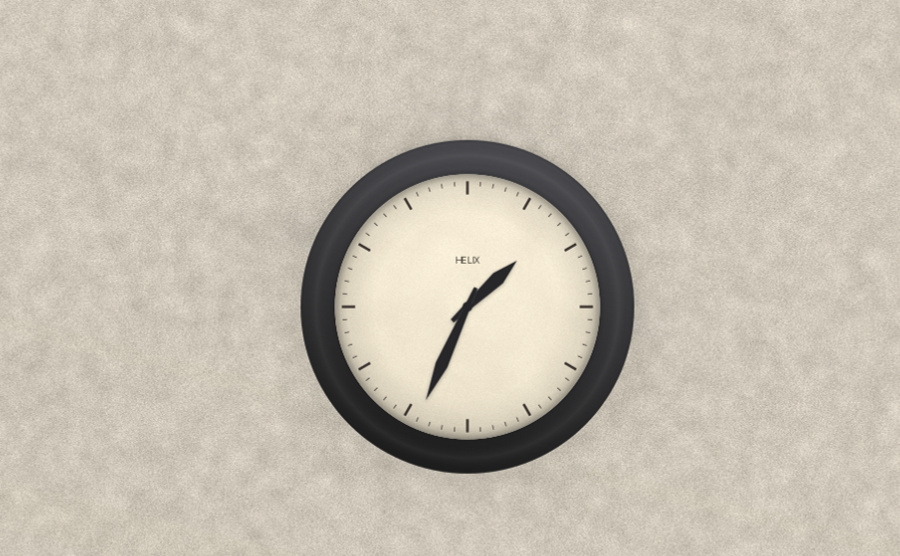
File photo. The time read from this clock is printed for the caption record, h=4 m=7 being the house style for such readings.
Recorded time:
h=1 m=34
